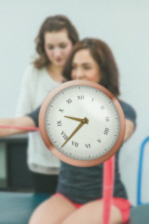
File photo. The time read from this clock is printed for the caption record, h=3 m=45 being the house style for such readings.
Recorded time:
h=9 m=38
